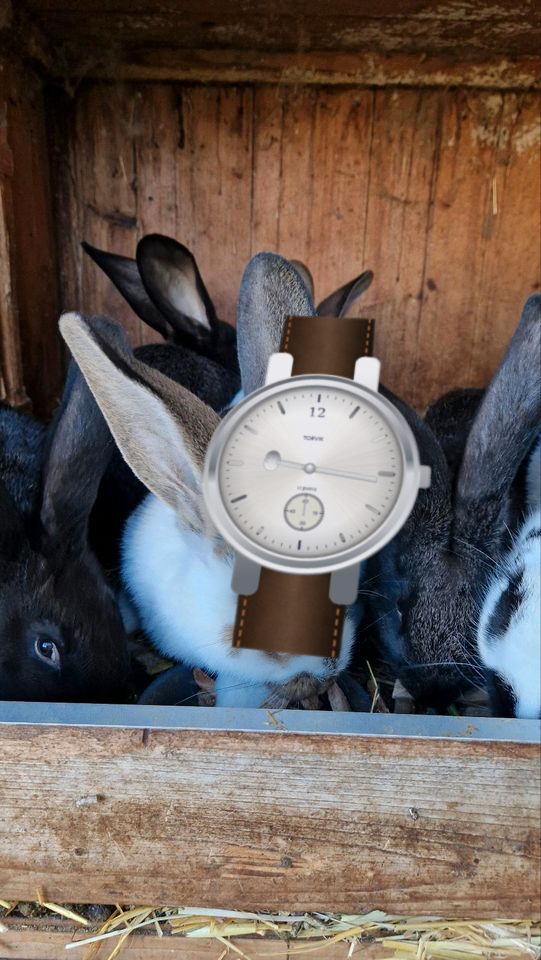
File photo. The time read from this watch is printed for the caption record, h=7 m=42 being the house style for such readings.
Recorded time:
h=9 m=16
